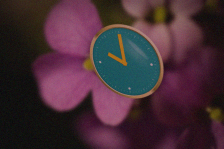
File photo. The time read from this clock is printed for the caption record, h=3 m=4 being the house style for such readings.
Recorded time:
h=10 m=0
